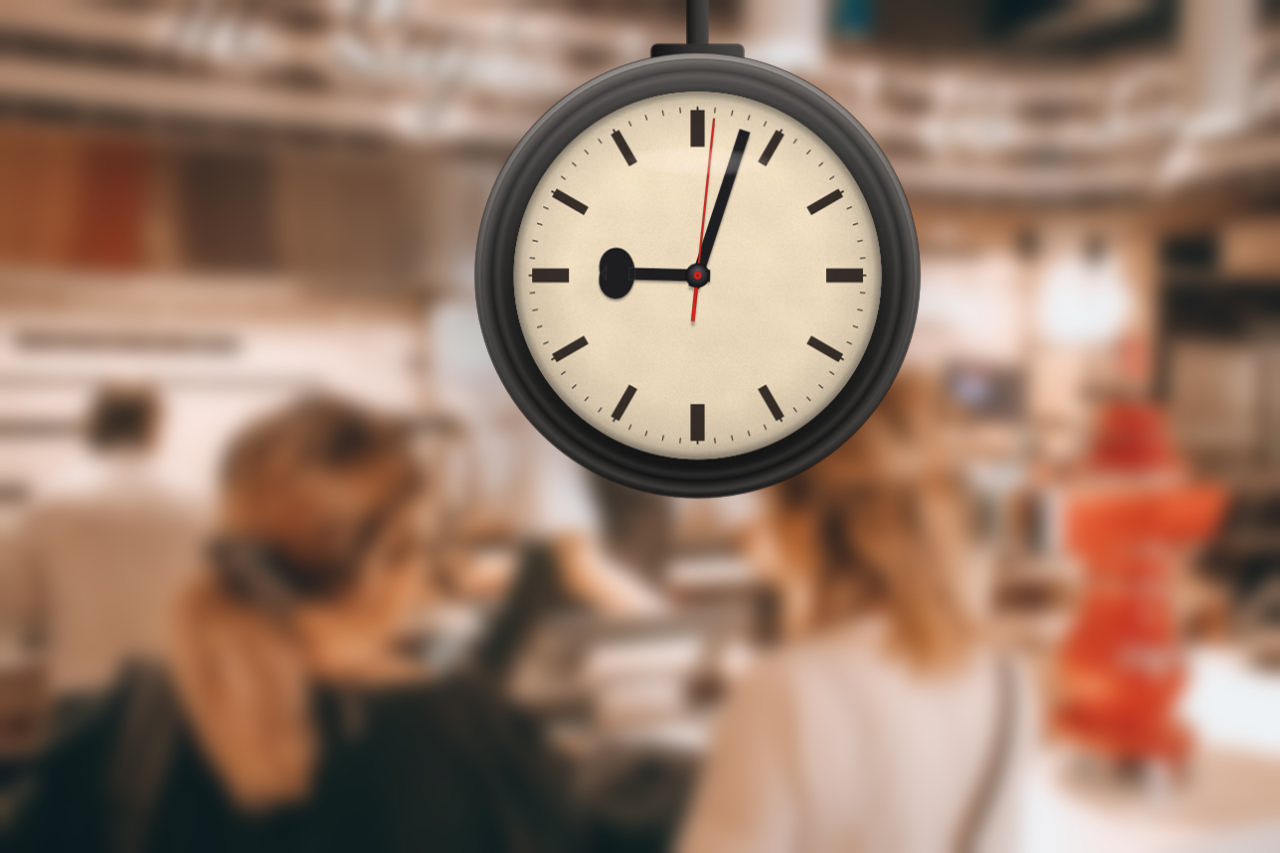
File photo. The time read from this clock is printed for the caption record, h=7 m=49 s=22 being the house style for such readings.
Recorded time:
h=9 m=3 s=1
